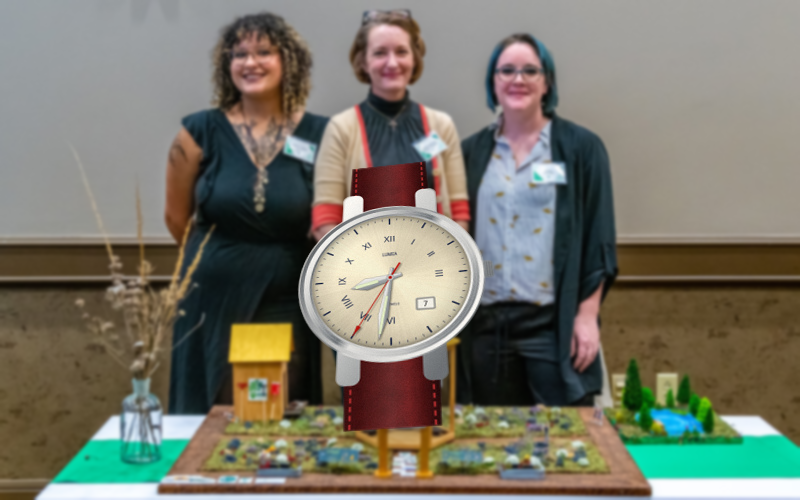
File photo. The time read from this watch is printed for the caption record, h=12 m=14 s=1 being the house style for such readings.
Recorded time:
h=8 m=31 s=35
